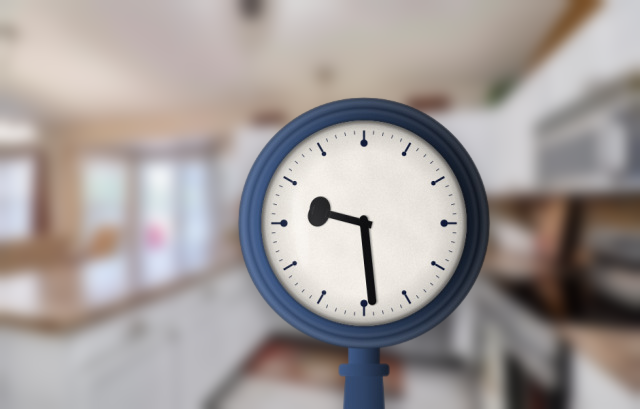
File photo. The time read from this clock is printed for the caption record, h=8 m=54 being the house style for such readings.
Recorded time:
h=9 m=29
